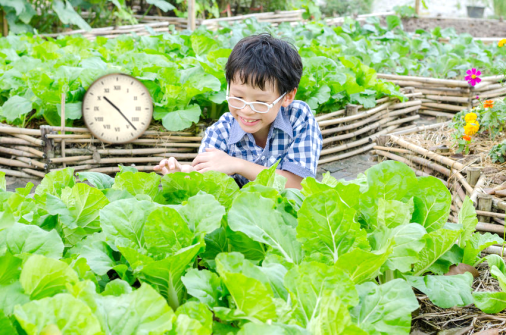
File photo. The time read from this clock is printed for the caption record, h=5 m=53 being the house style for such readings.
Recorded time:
h=10 m=23
